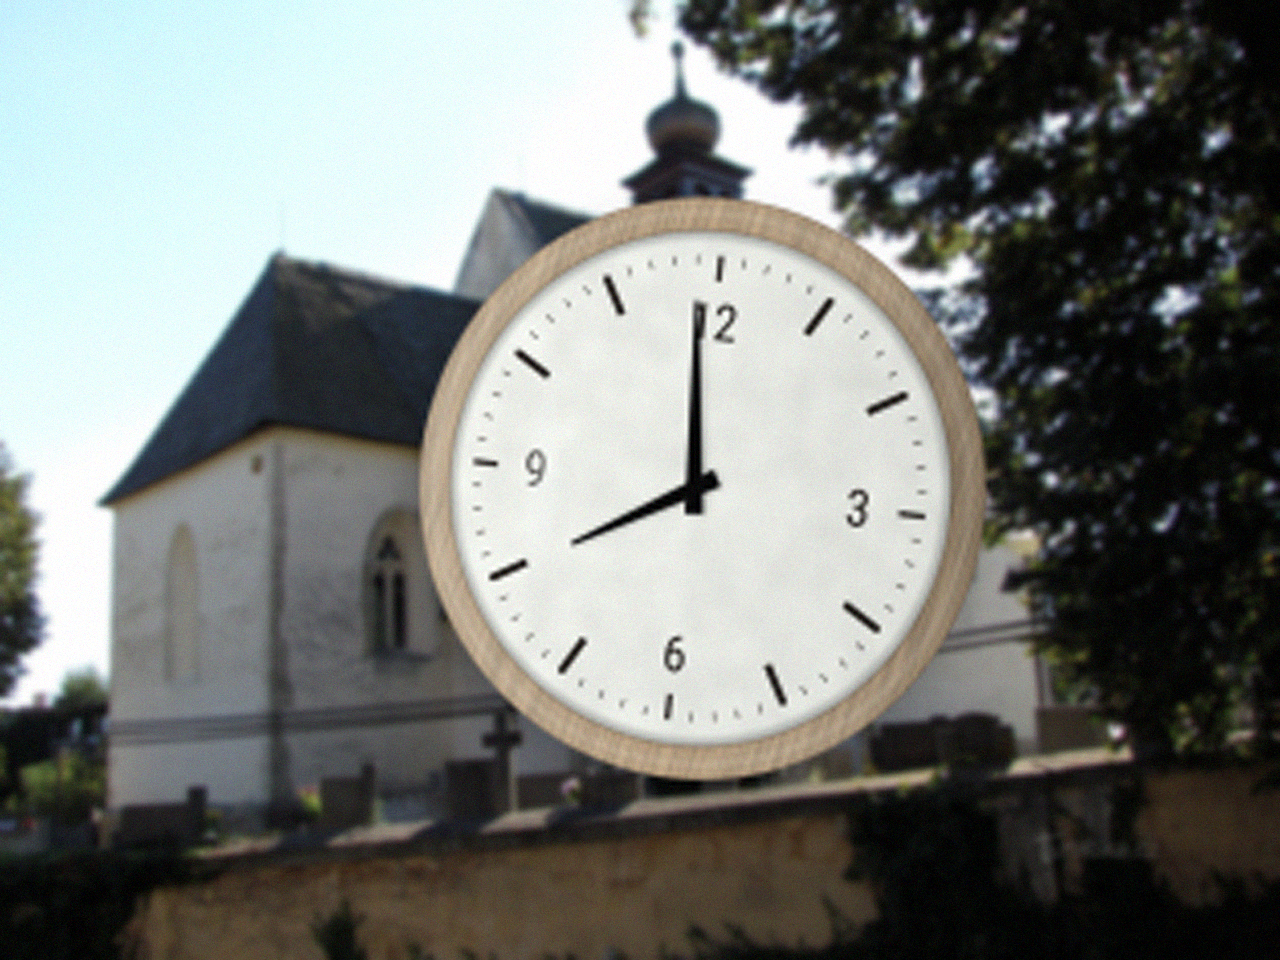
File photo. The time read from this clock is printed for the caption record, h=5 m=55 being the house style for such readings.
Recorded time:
h=7 m=59
